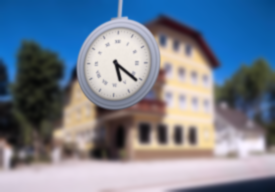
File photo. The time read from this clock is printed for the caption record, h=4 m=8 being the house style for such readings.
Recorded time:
h=5 m=21
